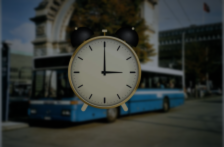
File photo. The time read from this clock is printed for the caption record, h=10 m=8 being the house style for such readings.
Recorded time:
h=3 m=0
